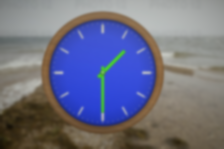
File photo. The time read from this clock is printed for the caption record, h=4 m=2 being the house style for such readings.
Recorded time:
h=1 m=30
